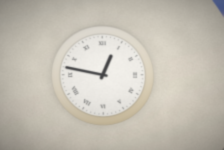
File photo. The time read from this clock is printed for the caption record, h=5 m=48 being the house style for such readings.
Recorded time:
h=12 m=47
